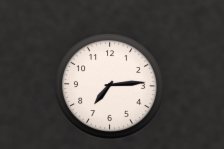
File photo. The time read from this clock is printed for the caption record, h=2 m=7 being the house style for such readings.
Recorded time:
h=7 m=14
